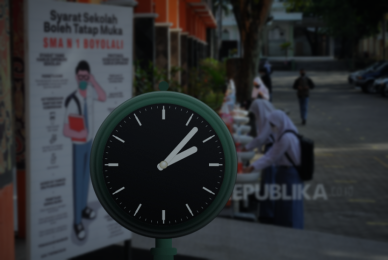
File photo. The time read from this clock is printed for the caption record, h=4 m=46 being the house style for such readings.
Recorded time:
h=2 m=7
